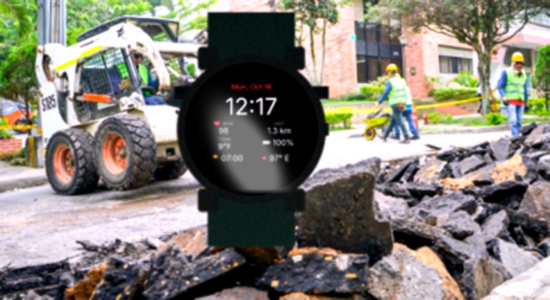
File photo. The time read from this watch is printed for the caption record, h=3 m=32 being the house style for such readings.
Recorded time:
h=12 m=17
